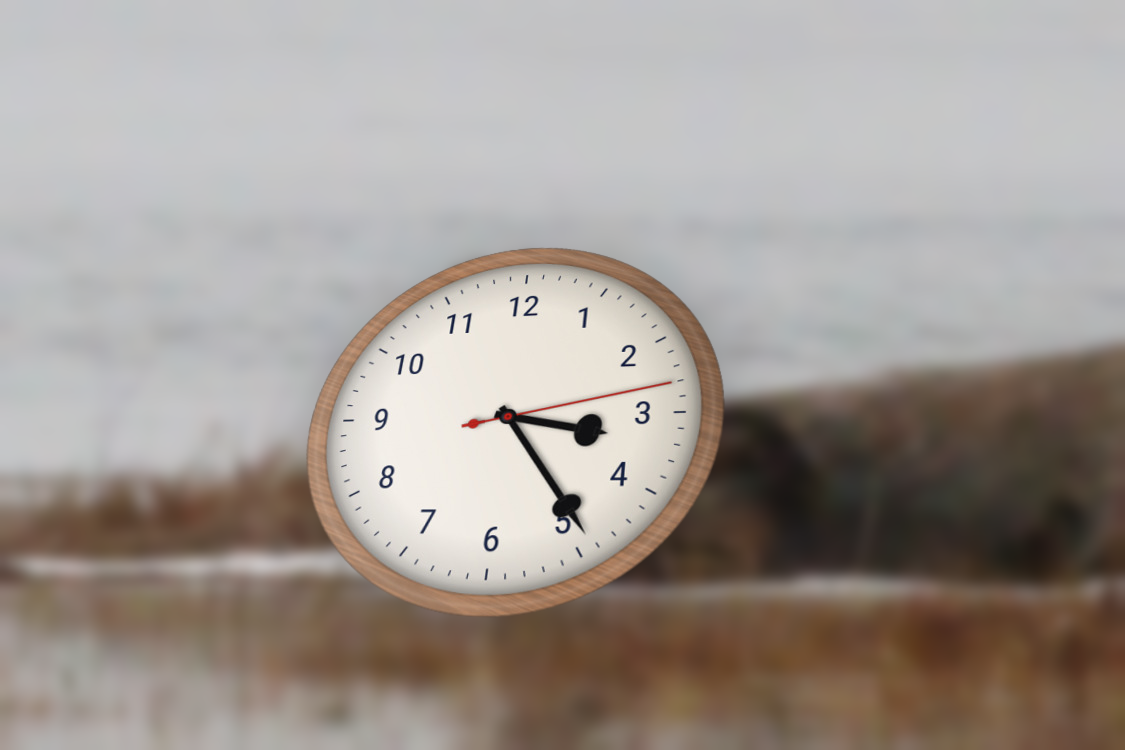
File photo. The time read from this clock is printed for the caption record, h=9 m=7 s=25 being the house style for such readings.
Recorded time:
h=3 m=24 s=13
